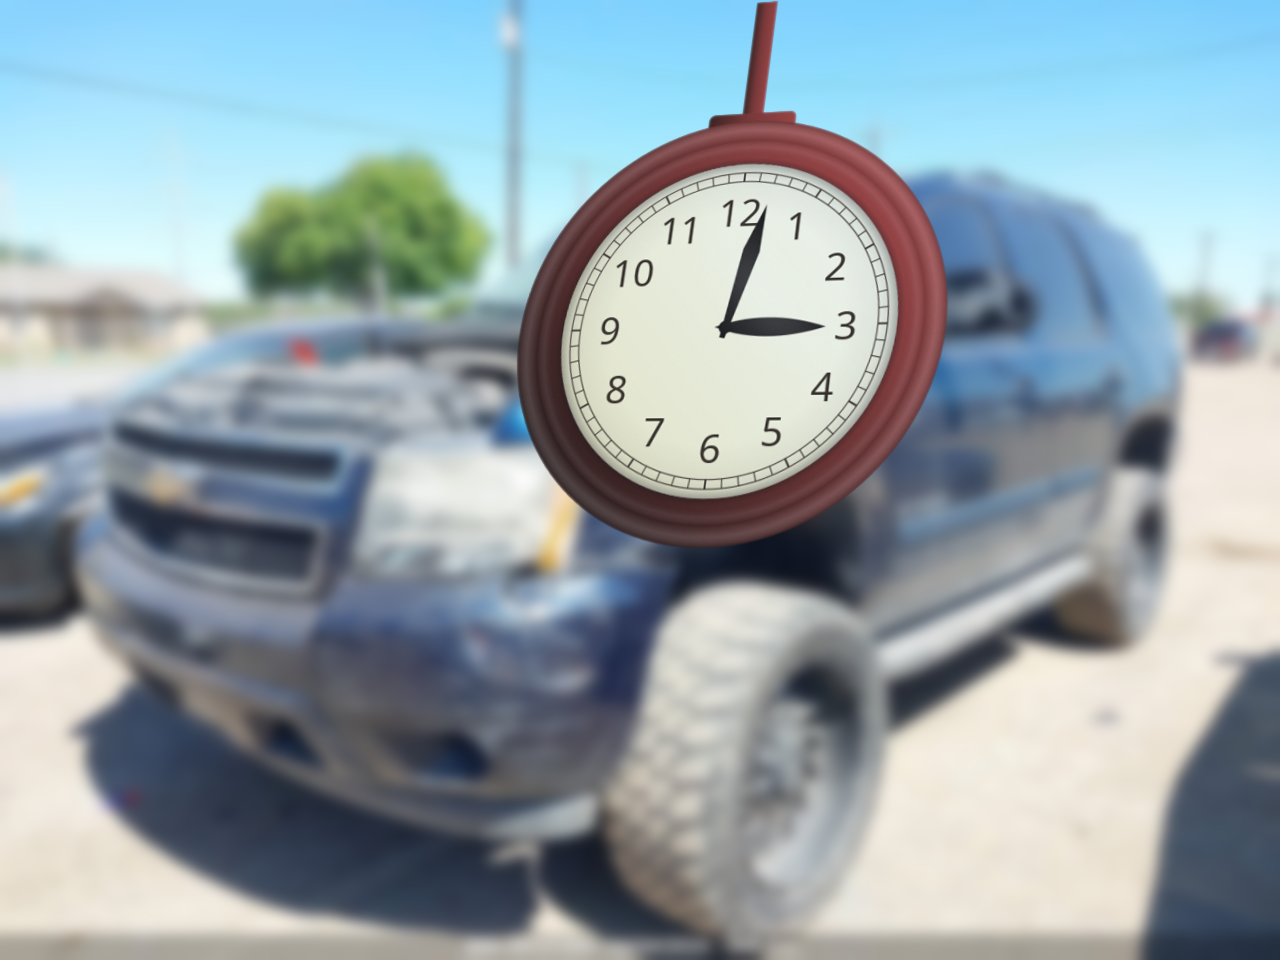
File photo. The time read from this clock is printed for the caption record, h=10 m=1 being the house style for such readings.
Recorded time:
h=3 m=2
